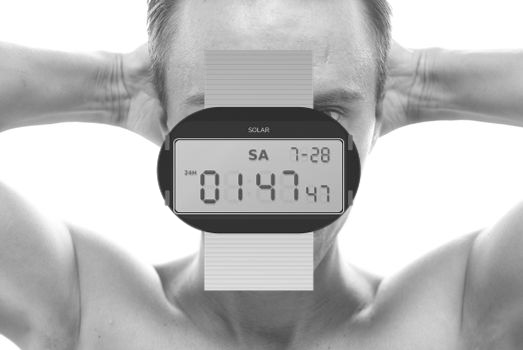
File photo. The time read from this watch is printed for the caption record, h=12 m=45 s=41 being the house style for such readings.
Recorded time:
h=1 m=47 s=47
